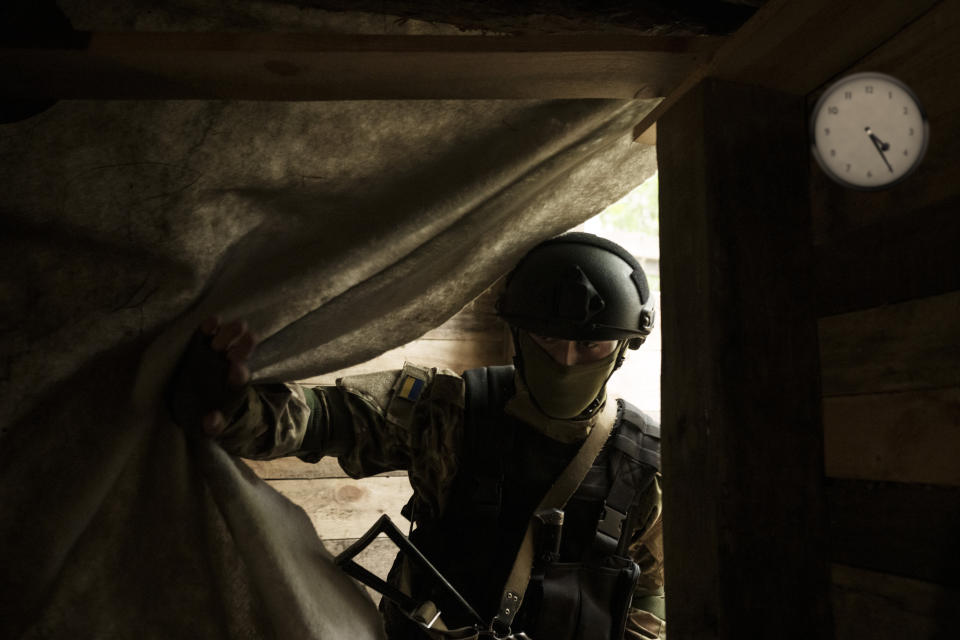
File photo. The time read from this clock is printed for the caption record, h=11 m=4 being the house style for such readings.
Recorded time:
h=4 m=25
